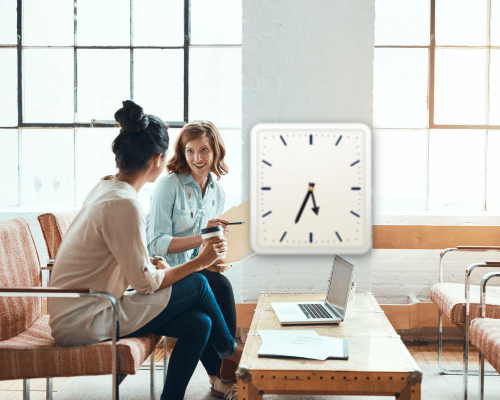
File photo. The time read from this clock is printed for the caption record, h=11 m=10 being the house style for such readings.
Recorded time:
h=5 m=34
